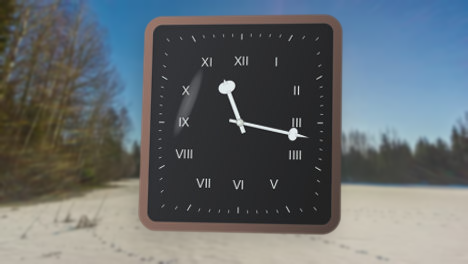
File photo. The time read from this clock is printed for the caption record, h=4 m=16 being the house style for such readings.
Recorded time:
h=11 m=17
